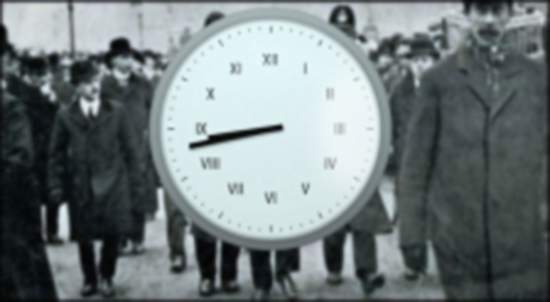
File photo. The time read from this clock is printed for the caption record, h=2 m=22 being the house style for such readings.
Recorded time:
h=8 m=43
